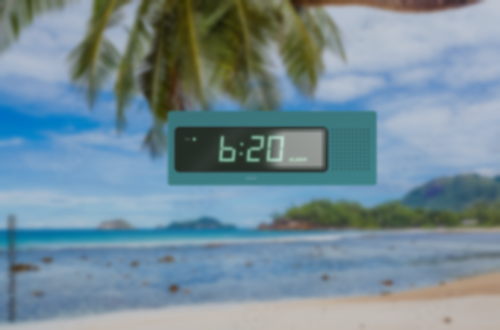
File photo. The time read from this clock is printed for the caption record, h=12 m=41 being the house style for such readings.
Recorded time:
h=6 m=20
